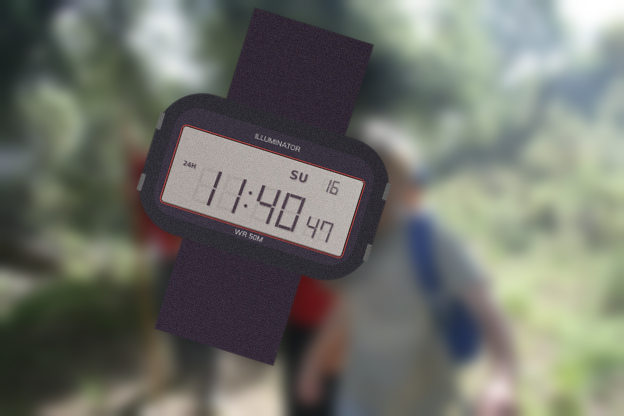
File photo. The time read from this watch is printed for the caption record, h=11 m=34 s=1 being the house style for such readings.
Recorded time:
h=11 m=40 s=47
